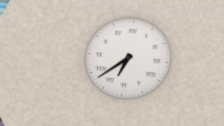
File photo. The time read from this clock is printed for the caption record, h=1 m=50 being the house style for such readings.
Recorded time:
h=6 m=38
